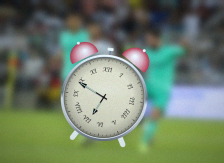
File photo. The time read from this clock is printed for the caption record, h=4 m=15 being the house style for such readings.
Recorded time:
h=6 m=49
